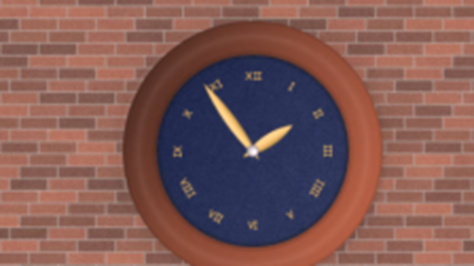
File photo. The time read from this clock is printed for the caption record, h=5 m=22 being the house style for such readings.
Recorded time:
h=1 m=54
